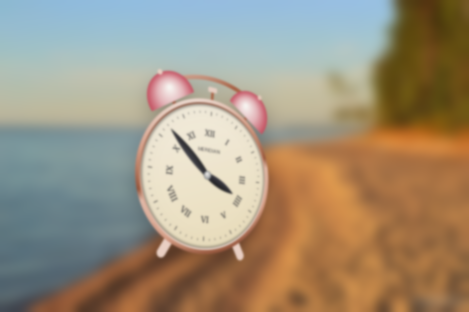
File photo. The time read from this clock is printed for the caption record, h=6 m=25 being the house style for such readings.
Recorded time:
h=3 m=52
